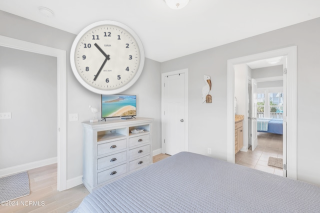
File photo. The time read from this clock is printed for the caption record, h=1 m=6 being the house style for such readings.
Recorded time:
h=10 m=35
